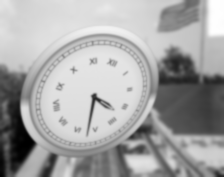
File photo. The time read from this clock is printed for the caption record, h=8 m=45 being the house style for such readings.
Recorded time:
h=3 m=27
